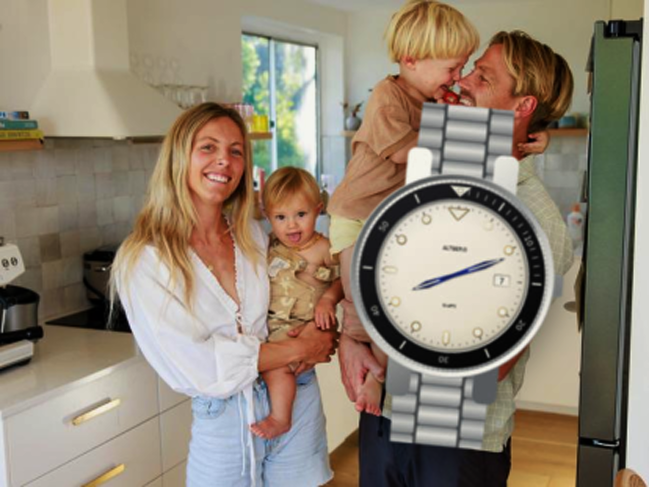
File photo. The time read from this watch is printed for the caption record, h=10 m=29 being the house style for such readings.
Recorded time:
h=8 m=11
